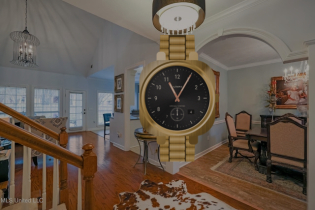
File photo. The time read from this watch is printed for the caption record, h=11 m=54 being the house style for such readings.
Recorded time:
h=11 m=5
